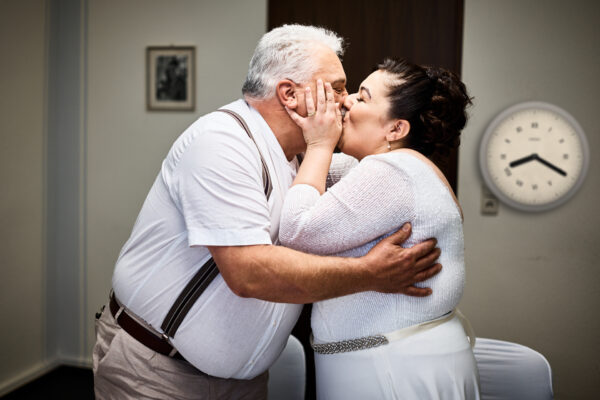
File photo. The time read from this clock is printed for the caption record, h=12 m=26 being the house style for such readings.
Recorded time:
h=8 m=20
